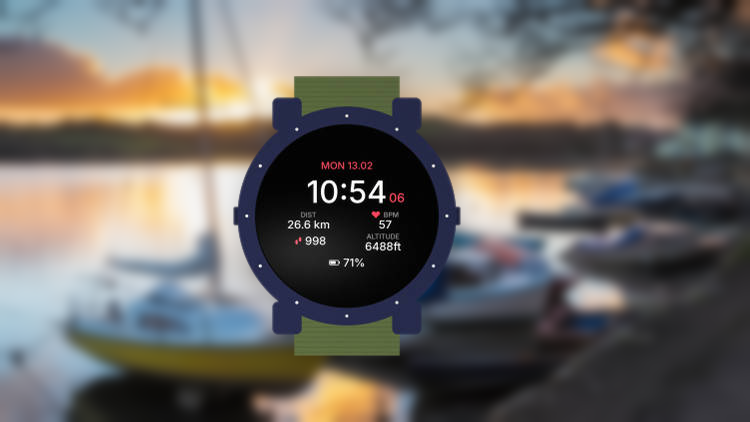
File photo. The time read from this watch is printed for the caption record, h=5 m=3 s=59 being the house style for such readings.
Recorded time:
h=10 m=54 s=6
